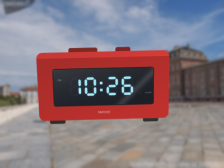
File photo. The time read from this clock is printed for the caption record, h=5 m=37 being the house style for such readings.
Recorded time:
h=10 m=26
